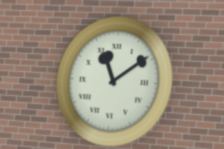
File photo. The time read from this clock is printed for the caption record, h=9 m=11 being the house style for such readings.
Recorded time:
h=11 m=9
